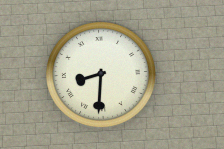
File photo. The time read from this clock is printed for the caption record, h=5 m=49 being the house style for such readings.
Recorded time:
h=8 m=31
